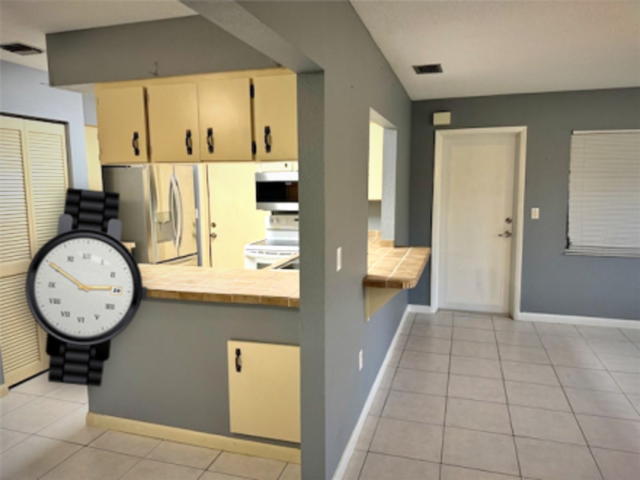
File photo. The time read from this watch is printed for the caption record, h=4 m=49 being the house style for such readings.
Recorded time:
h=2 m=50
